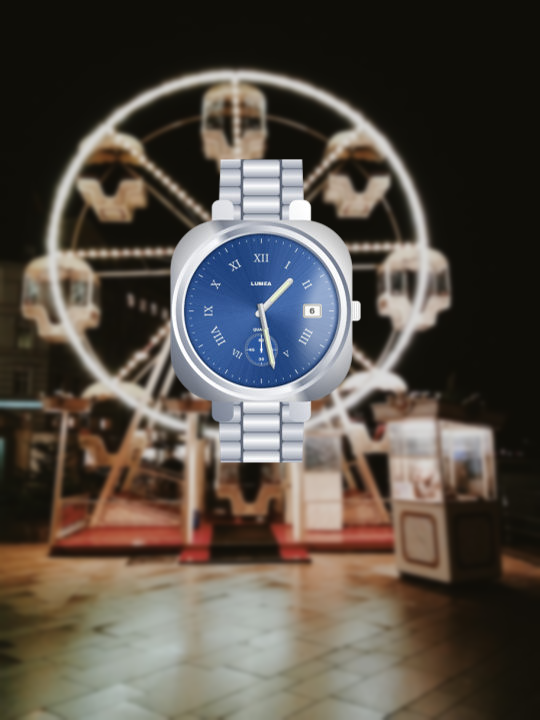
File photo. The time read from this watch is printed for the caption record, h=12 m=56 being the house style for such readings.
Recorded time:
h=1 m=28
